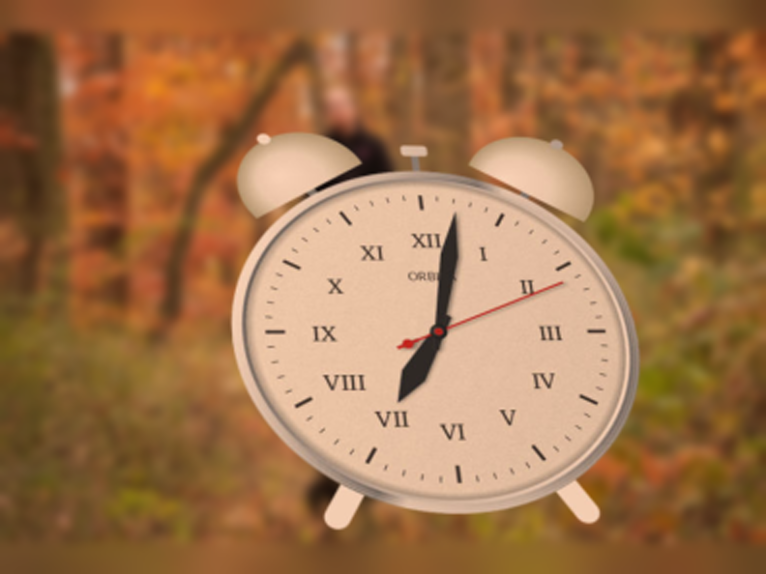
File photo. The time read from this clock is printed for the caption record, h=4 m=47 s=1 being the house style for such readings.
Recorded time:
h=7 m=2 s=11
